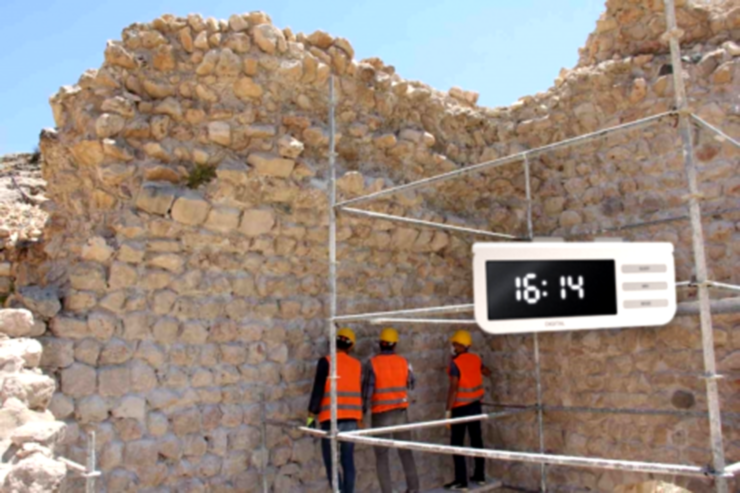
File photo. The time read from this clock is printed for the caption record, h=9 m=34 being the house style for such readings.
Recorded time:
h=16 m=14
